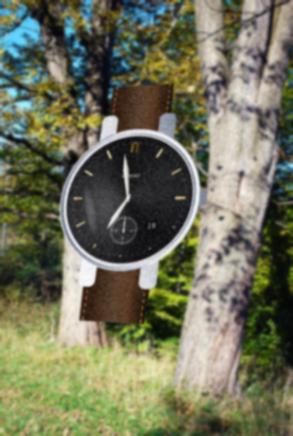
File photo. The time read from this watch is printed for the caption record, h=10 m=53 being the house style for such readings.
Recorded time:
h=6 m=58
